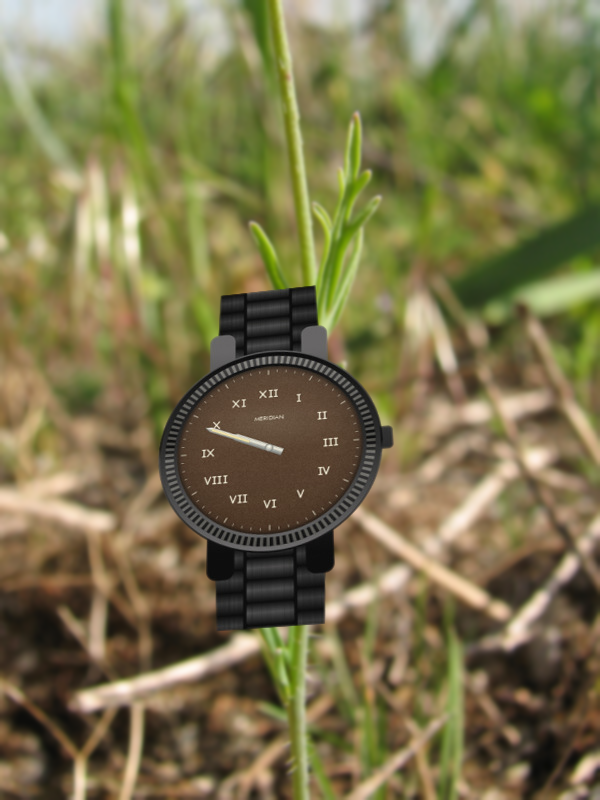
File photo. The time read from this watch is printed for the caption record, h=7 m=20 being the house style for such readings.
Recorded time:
h=9 m=49
